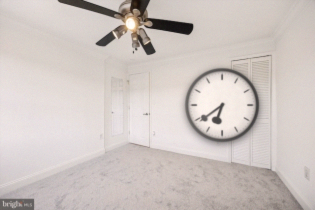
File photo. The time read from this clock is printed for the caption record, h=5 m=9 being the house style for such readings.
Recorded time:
h=6 m=39
